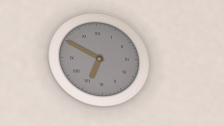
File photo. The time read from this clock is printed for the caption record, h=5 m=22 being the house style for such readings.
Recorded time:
h=6 m=50
